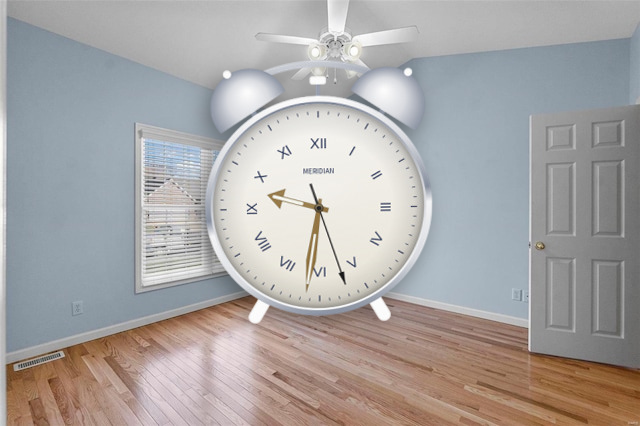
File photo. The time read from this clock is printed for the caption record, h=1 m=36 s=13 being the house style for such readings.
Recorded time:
h=9 m=31 s=27
